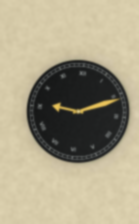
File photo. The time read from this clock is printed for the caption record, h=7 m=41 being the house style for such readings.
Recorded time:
h=9 m=11
